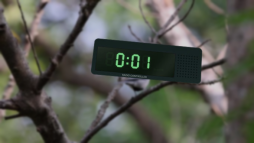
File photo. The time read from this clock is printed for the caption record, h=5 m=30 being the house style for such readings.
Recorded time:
h=0 m=1
